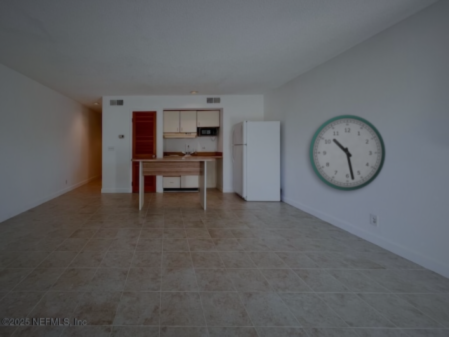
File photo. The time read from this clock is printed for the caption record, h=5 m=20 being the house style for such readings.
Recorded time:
h=10 m=28
